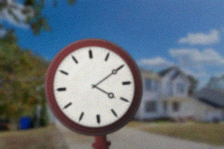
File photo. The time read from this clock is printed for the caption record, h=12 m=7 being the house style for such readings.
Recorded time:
h=4 m=10
